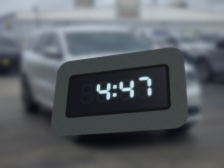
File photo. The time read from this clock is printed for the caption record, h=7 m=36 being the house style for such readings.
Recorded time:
h=4 m=47
